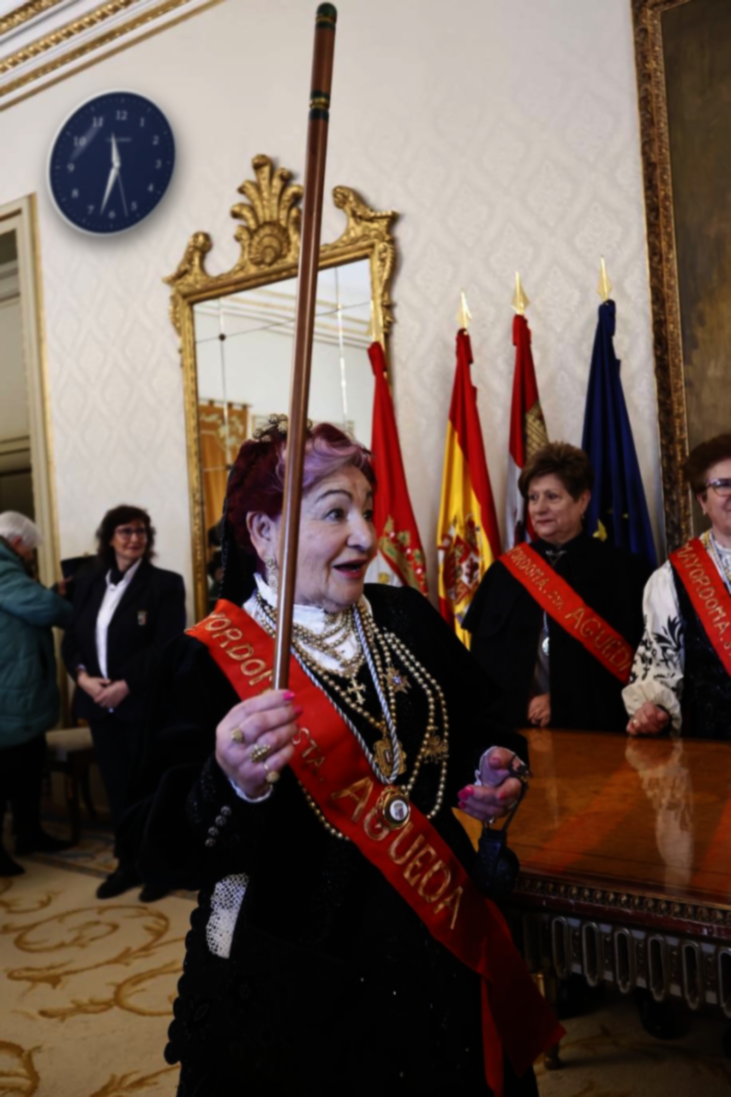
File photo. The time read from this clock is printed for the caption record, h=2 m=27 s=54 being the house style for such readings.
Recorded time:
h=11 m=32 s=27
